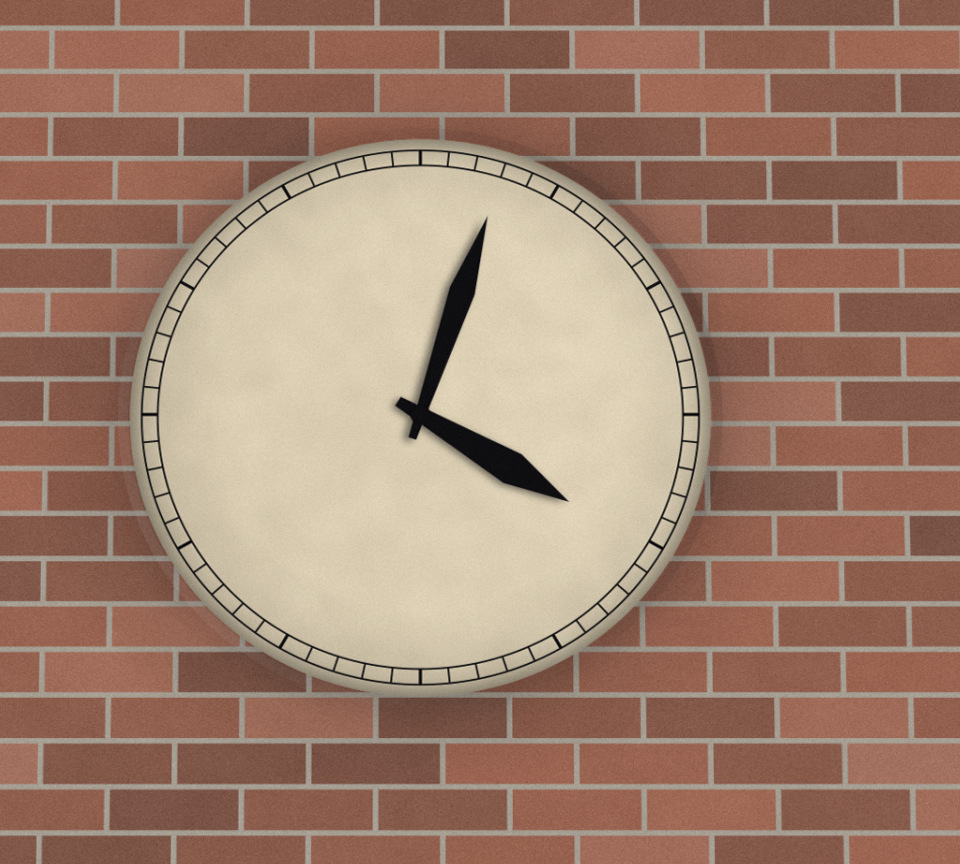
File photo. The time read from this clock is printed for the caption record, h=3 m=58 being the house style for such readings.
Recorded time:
h=4 m=3
